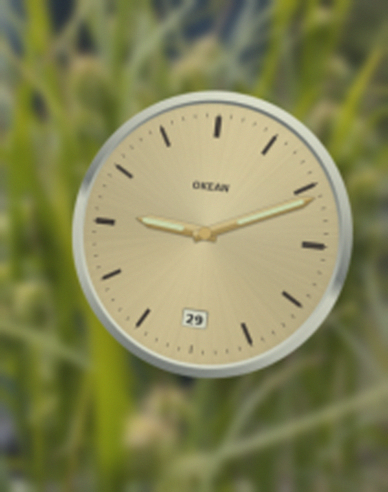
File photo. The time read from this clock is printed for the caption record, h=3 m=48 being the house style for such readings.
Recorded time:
h=9 m=11
